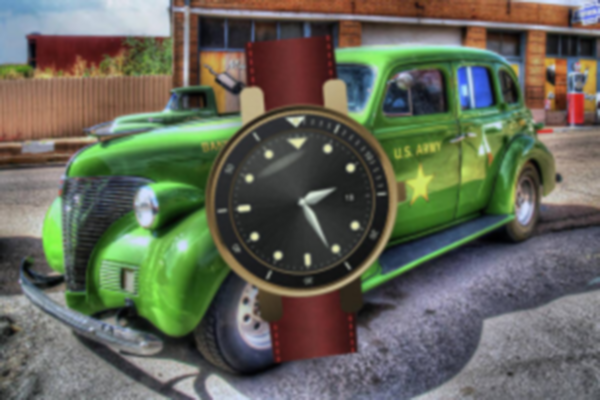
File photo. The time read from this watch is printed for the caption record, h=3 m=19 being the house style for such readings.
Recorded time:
h=2 m=26
